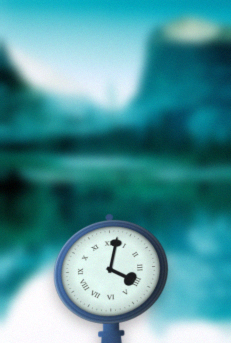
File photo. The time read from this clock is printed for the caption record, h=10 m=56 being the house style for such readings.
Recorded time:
h=4 m=2
